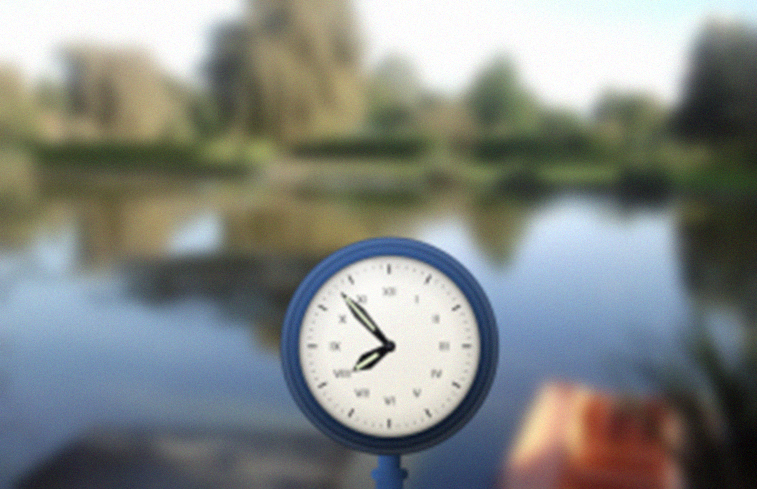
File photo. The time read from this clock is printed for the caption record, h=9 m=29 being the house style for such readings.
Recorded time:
h=7 m=53
